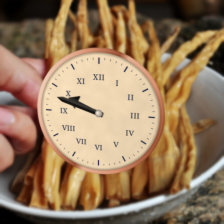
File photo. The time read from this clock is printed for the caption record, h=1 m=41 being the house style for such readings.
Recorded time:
h=9 m=48
